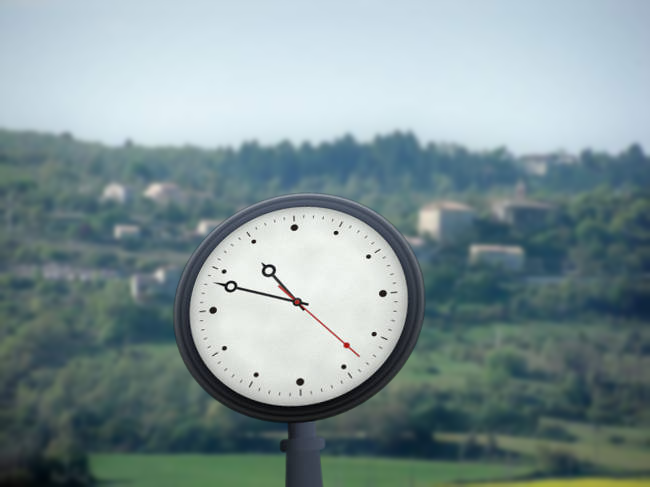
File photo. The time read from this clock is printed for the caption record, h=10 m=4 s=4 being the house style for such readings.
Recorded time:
h=10 m=48 s=23
